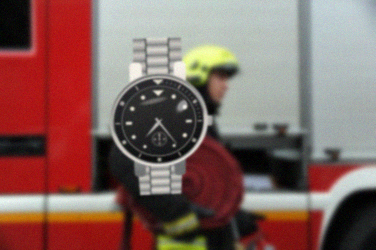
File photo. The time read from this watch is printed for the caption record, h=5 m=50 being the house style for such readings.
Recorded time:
h=7 m=24
